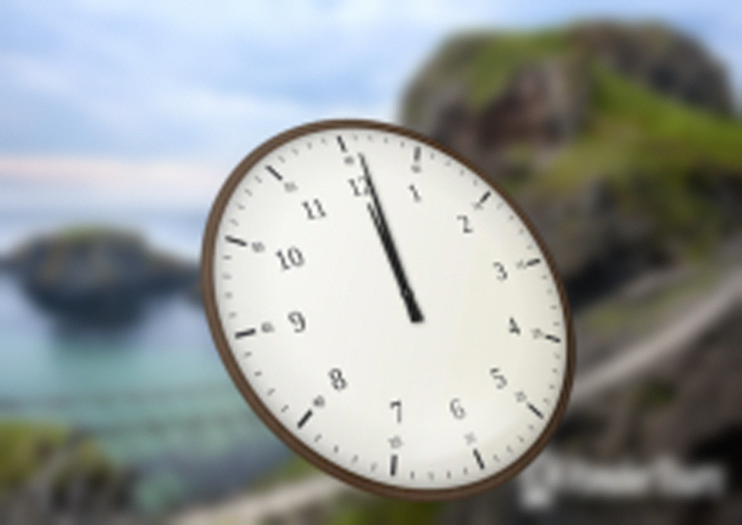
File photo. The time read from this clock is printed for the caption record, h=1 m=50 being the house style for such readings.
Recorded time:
h=12 m=1
